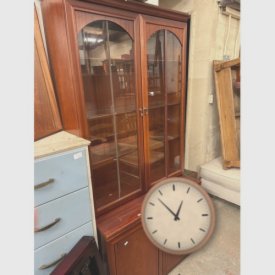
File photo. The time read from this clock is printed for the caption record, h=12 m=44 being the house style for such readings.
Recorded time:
h=12 m=53
